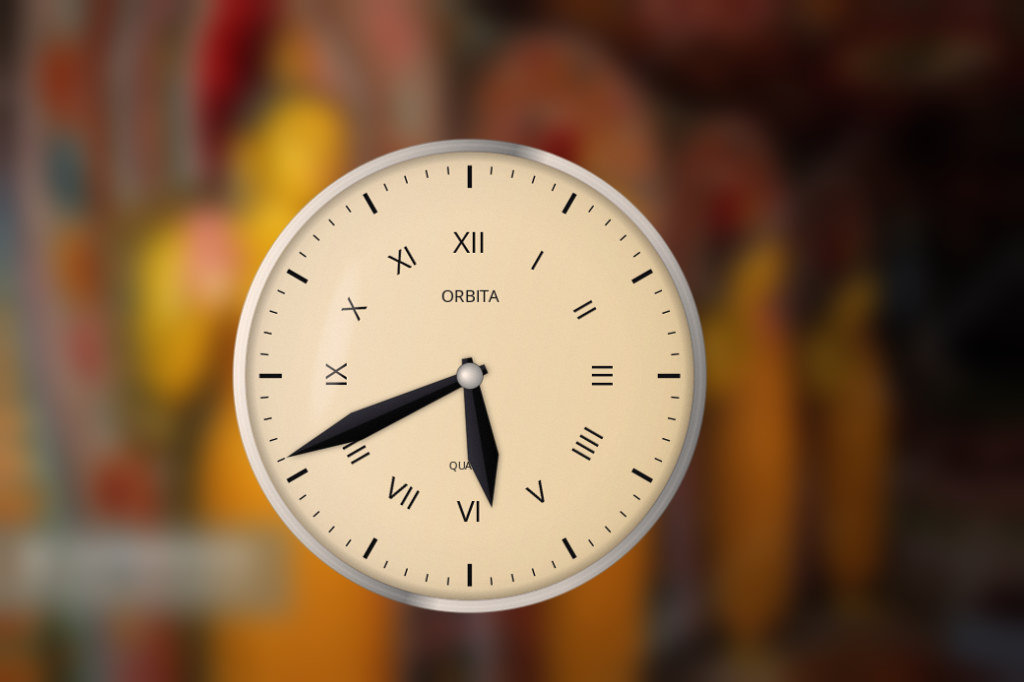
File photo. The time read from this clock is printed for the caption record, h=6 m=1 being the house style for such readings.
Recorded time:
h=5 m=41
